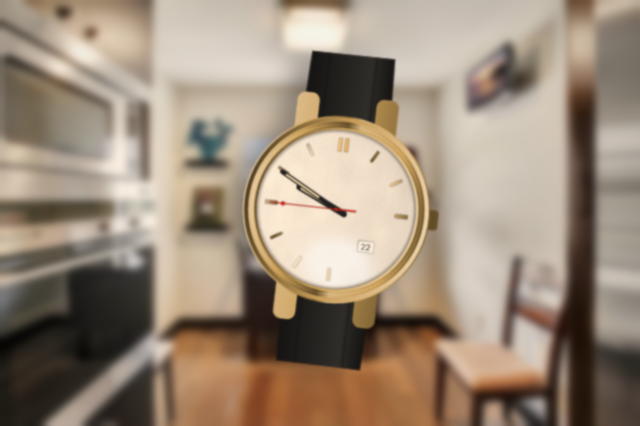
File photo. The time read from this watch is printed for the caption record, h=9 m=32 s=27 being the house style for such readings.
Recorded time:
h=9 m=49 s=45
